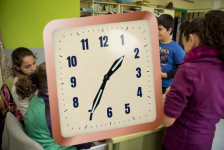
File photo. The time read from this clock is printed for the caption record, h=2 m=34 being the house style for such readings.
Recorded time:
h=1 m=35
